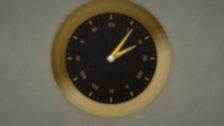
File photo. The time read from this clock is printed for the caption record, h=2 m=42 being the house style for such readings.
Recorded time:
h=2 m=6
